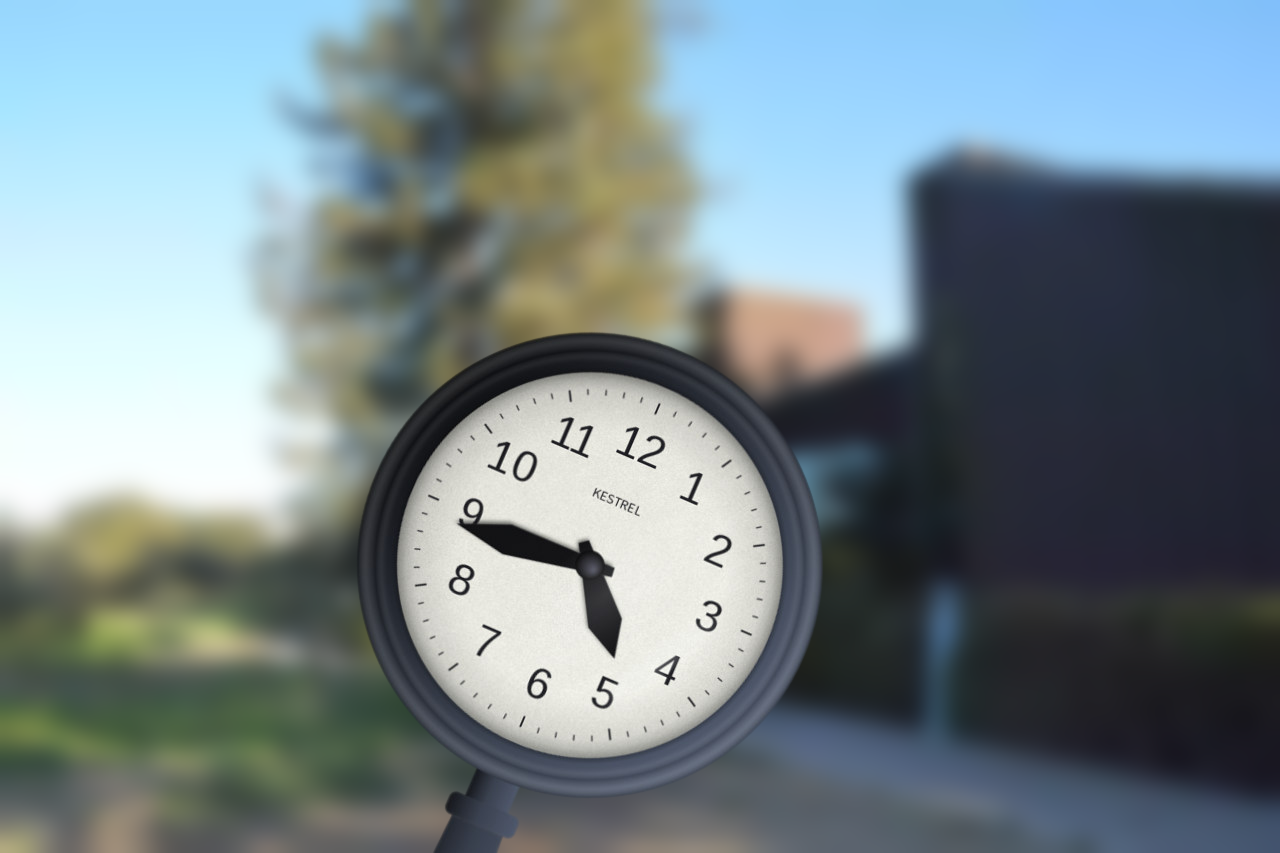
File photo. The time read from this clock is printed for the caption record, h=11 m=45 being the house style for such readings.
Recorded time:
h=4 m=44
